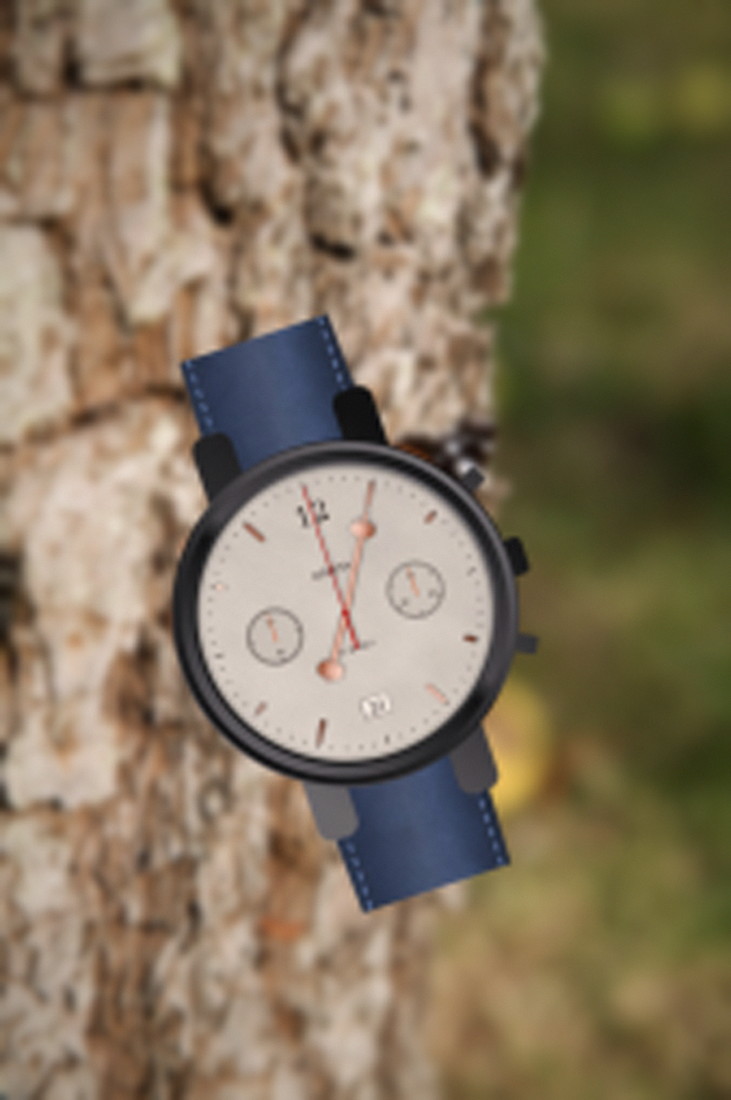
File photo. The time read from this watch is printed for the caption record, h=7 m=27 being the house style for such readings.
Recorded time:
h=7 m=5
